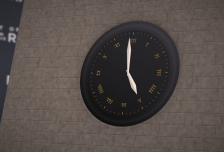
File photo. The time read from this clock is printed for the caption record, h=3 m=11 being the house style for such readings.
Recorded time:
h=4 m=59
